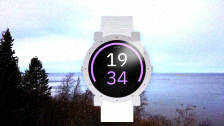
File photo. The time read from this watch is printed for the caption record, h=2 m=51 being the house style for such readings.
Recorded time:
h=19 m=34
